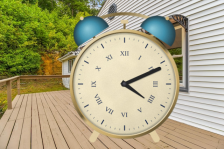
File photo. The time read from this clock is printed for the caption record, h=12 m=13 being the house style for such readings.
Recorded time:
h=4 m=11
